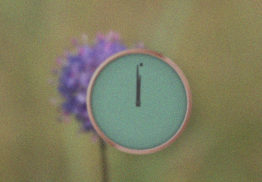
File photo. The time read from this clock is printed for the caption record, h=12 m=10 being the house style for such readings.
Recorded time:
h=11 m=59
